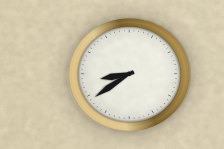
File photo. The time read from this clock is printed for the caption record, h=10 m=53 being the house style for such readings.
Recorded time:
h=8 m=39
